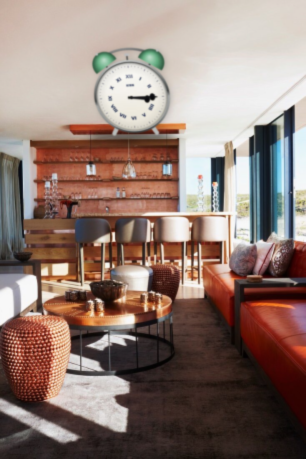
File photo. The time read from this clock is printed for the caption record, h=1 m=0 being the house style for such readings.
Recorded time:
h=3 m=15
